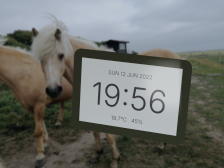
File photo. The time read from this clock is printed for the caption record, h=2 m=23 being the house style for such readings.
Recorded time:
h=19 m=56
